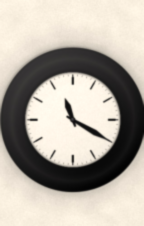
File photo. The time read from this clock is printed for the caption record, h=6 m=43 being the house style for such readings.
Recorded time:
h=11 m=20
